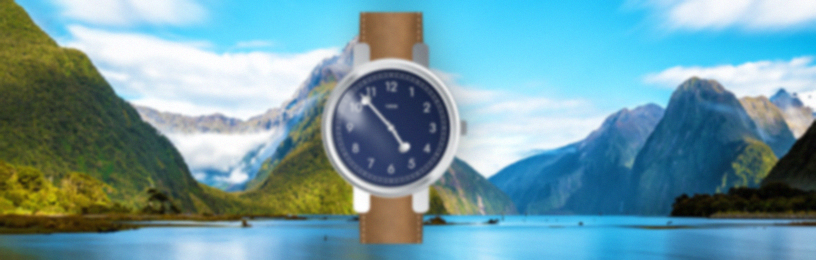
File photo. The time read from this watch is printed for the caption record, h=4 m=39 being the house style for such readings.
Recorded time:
h=4 m=53
